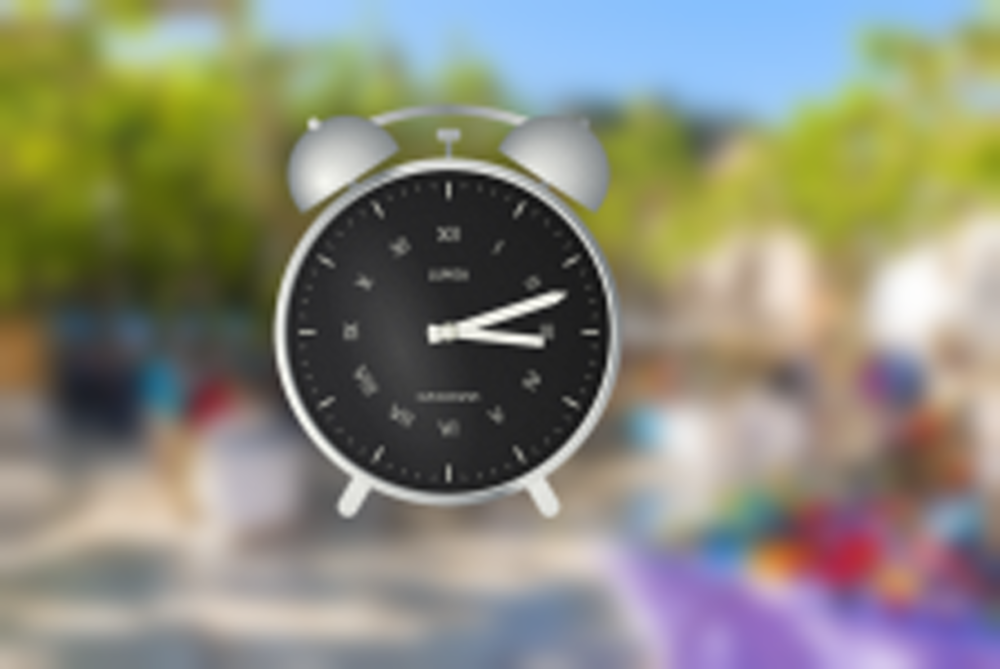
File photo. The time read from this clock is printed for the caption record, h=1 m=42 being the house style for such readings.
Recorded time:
h=3 m=12
